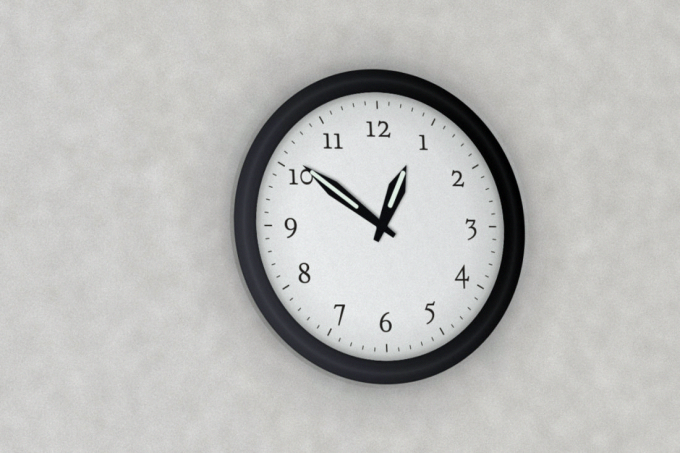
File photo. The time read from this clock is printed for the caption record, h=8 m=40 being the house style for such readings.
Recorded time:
h=12 m=51
